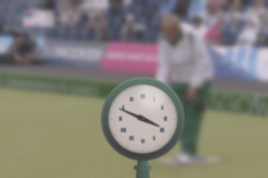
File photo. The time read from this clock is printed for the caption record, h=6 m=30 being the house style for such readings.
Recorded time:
h=3 m=49
